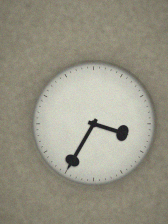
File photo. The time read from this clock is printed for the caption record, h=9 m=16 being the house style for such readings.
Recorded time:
h=3 m=35
